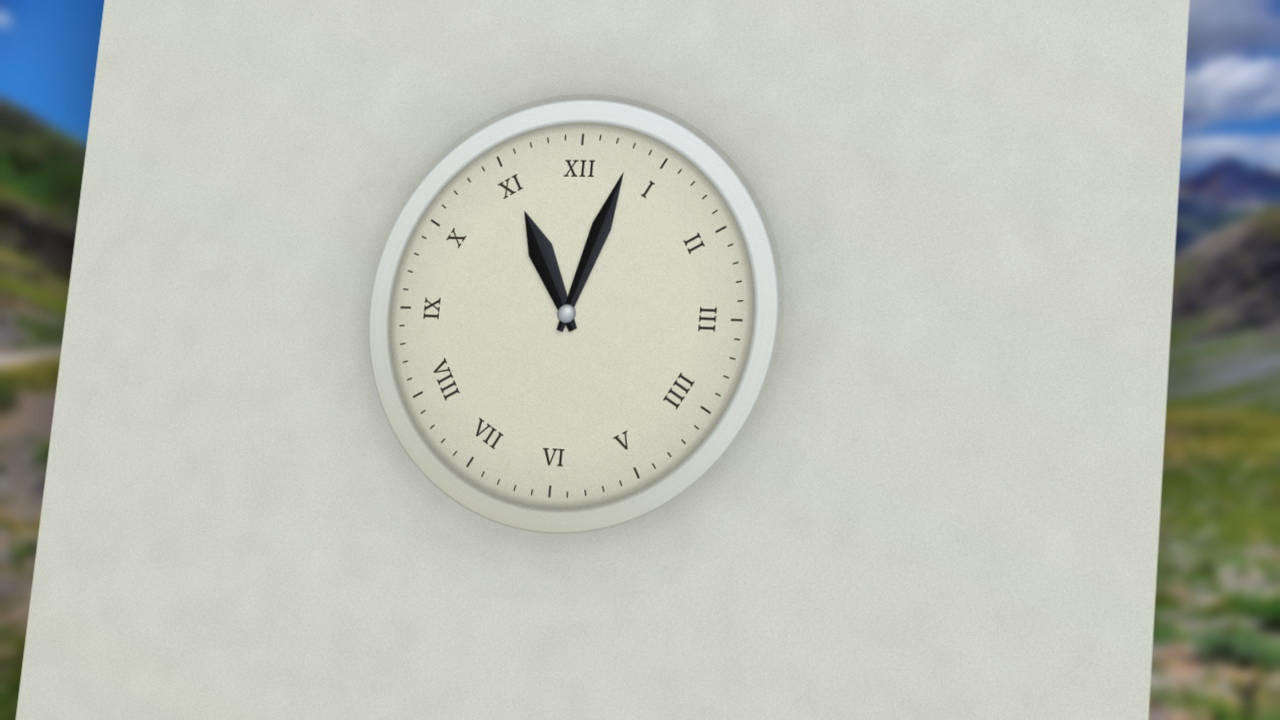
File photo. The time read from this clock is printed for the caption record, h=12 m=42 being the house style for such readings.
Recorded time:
h=11 m=3
